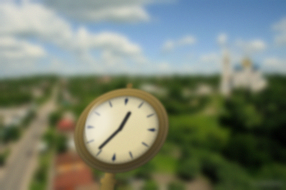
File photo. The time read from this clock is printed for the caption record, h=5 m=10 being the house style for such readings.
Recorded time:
h=12 m=36
